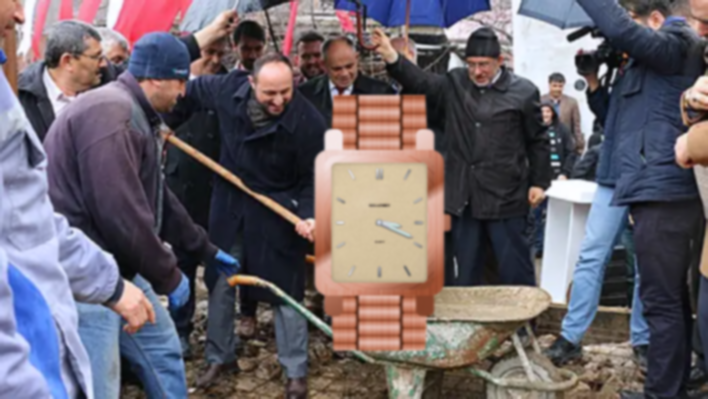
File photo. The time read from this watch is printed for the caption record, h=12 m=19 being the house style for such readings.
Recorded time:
h=3 m=19
